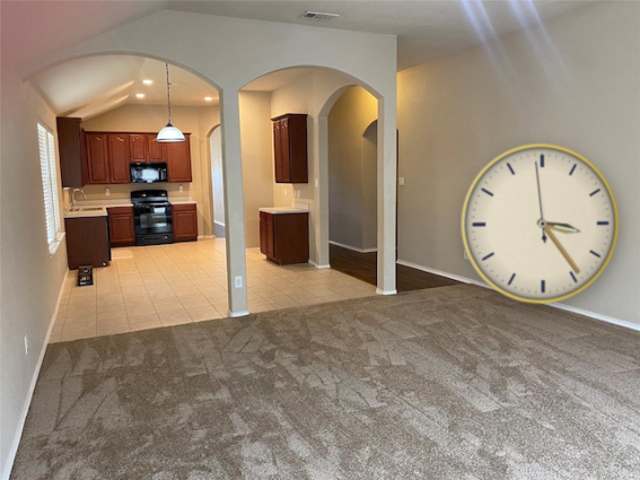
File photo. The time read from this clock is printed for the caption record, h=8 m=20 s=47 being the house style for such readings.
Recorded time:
h=3 m=23 s=59
